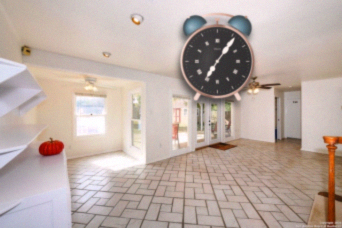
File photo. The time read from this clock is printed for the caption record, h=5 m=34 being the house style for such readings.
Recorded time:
h=7 m=6
